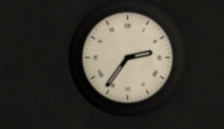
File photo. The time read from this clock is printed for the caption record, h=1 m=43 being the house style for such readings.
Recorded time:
h=2 m=36
